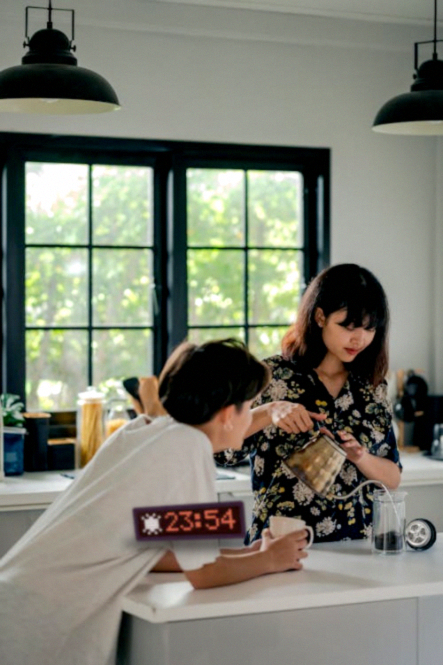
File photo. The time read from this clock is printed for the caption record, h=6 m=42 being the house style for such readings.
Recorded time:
h=23 m=54
